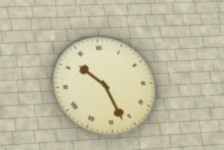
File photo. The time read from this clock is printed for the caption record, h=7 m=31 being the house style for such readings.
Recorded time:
h=10 m=27
